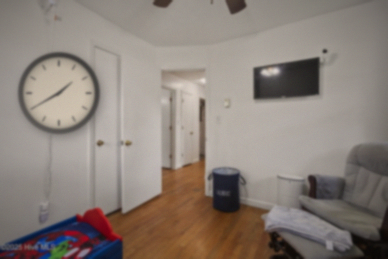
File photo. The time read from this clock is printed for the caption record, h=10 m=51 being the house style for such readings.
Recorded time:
h=1 m=40
